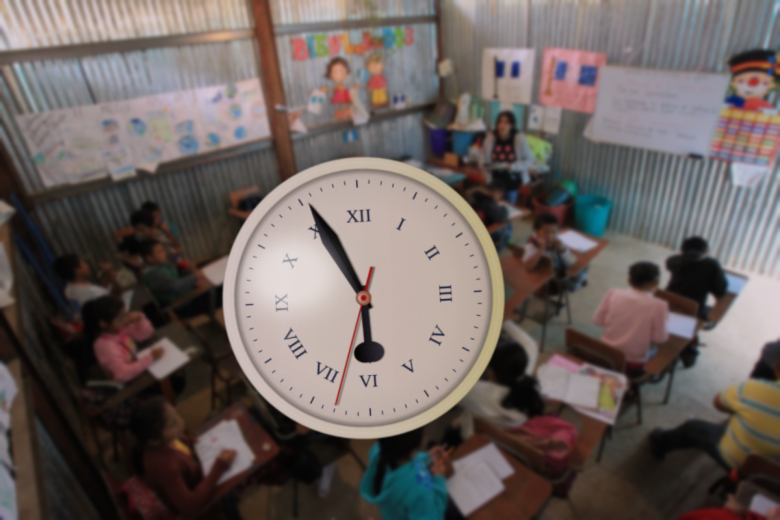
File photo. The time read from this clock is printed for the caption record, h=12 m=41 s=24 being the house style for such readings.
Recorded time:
h=5 m=55 s=33
